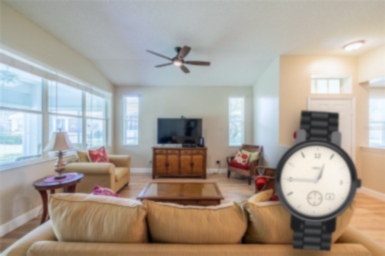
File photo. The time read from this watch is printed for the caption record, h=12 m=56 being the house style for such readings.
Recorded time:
h=12 m=45
